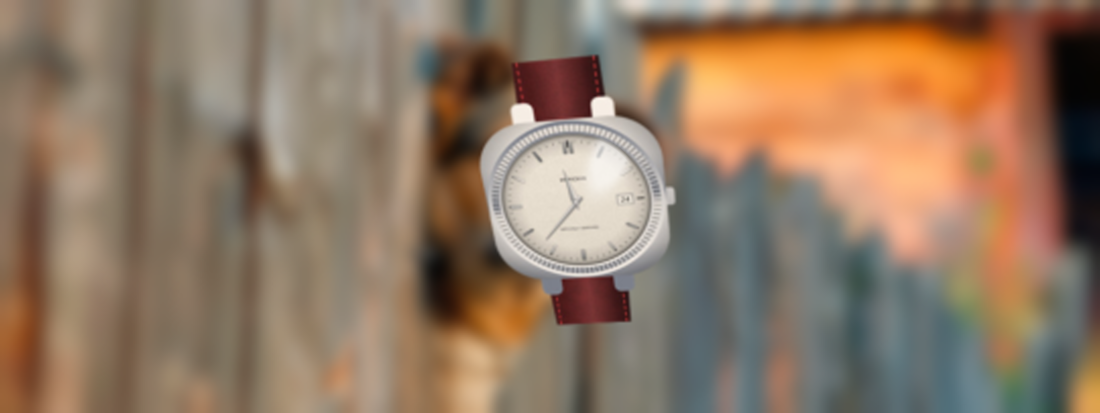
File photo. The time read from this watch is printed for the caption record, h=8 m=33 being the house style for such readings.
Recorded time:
h=11 m=37
